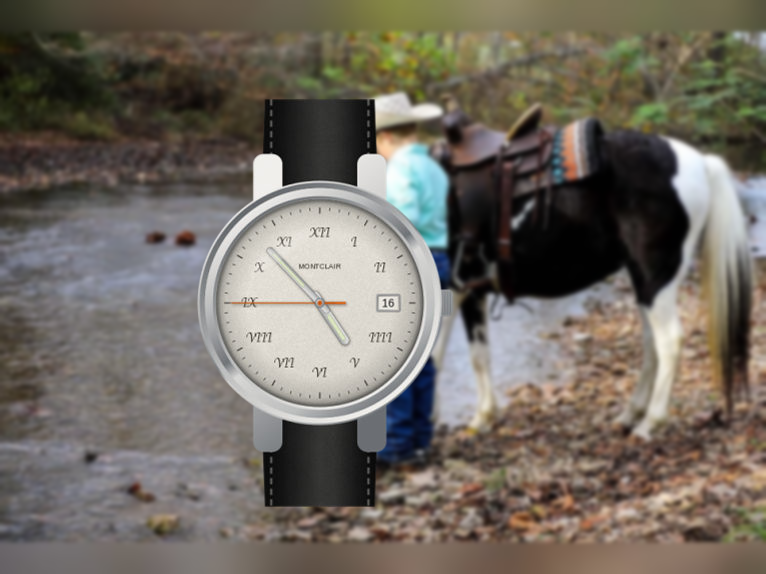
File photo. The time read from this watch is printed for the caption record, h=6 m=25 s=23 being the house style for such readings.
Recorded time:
h=4 m=52 s=45
